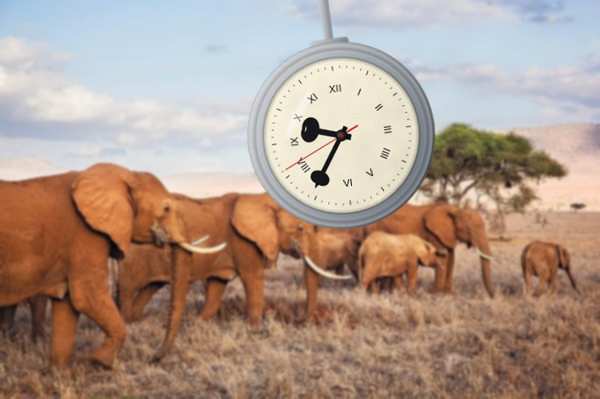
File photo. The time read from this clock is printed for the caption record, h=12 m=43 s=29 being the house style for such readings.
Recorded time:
h=9 m=35 s=41
